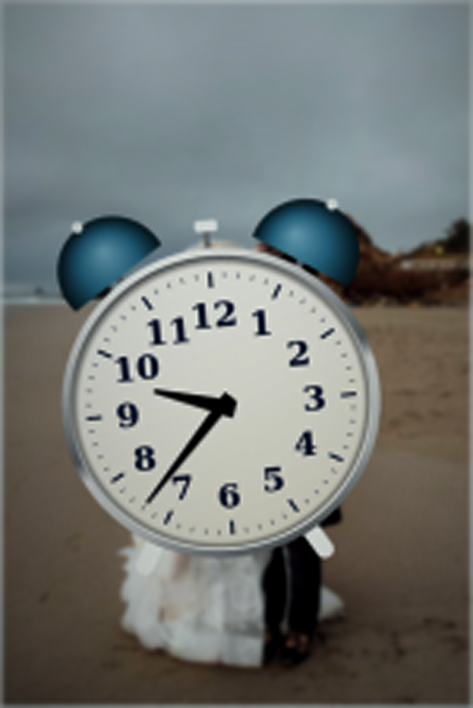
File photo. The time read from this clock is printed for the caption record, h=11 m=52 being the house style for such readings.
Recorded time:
h=9 m=37
